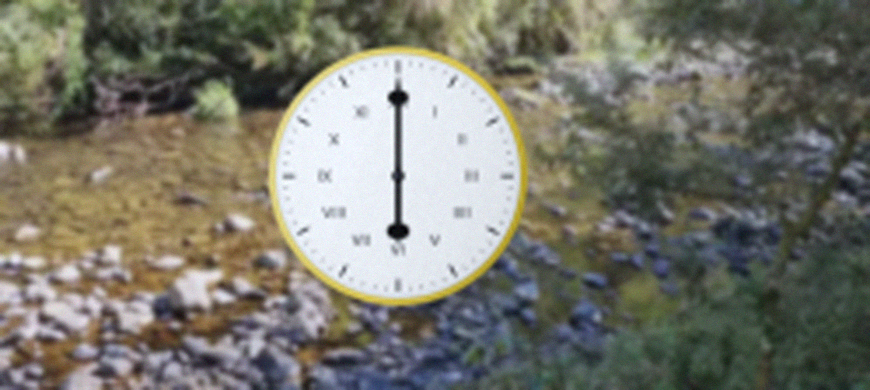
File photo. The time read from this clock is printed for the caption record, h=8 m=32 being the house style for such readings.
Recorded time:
h=6 m=0
